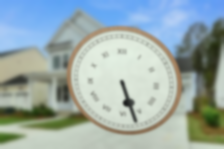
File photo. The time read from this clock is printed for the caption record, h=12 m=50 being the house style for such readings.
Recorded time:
h=5 m=27
